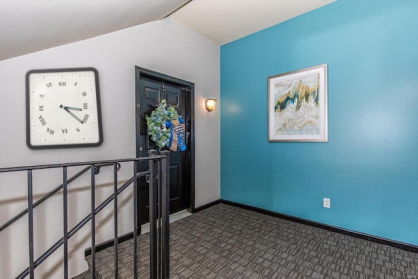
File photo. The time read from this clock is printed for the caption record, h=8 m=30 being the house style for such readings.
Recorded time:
h=3 m=22
